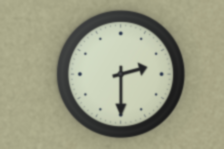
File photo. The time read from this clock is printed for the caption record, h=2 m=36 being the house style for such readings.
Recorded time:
h=2 m=30
